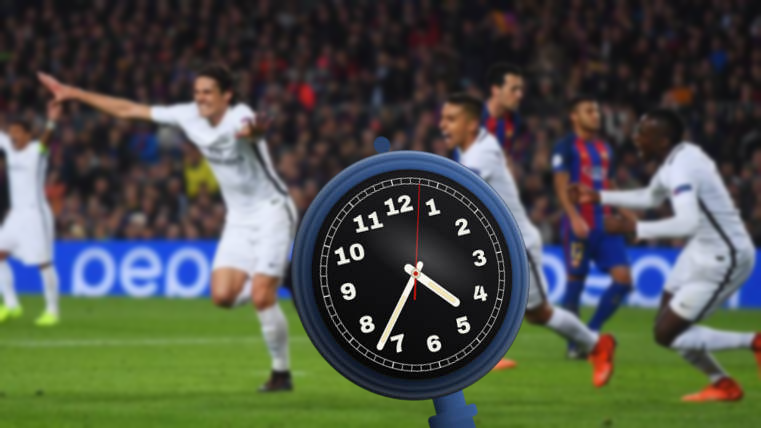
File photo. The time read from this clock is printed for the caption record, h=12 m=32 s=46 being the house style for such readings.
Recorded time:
h=4 m=37 s=3
